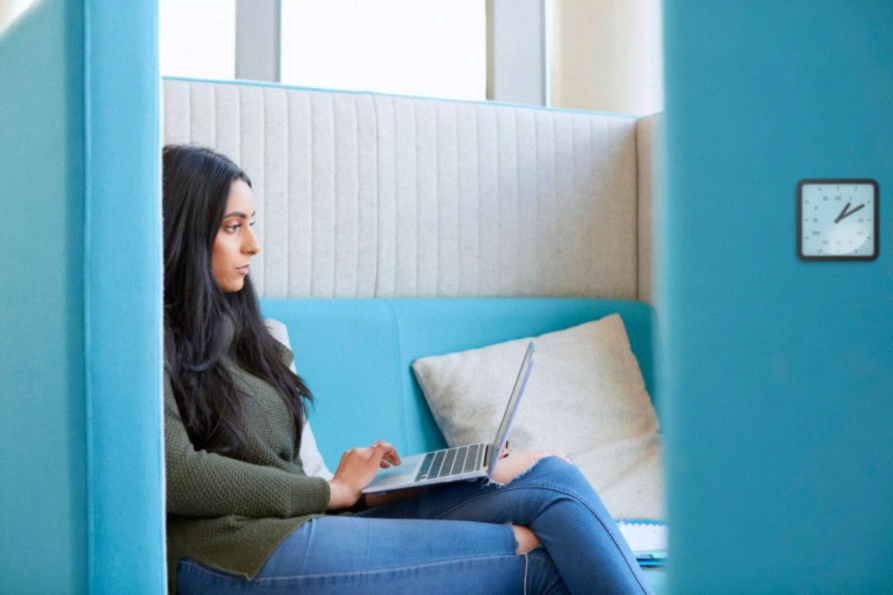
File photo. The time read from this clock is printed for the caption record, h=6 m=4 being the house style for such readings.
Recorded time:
h=1 m=10
